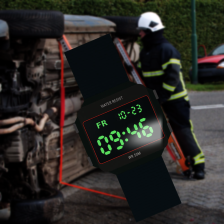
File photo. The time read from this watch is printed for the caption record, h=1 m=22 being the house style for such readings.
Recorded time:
h=9 m=46
